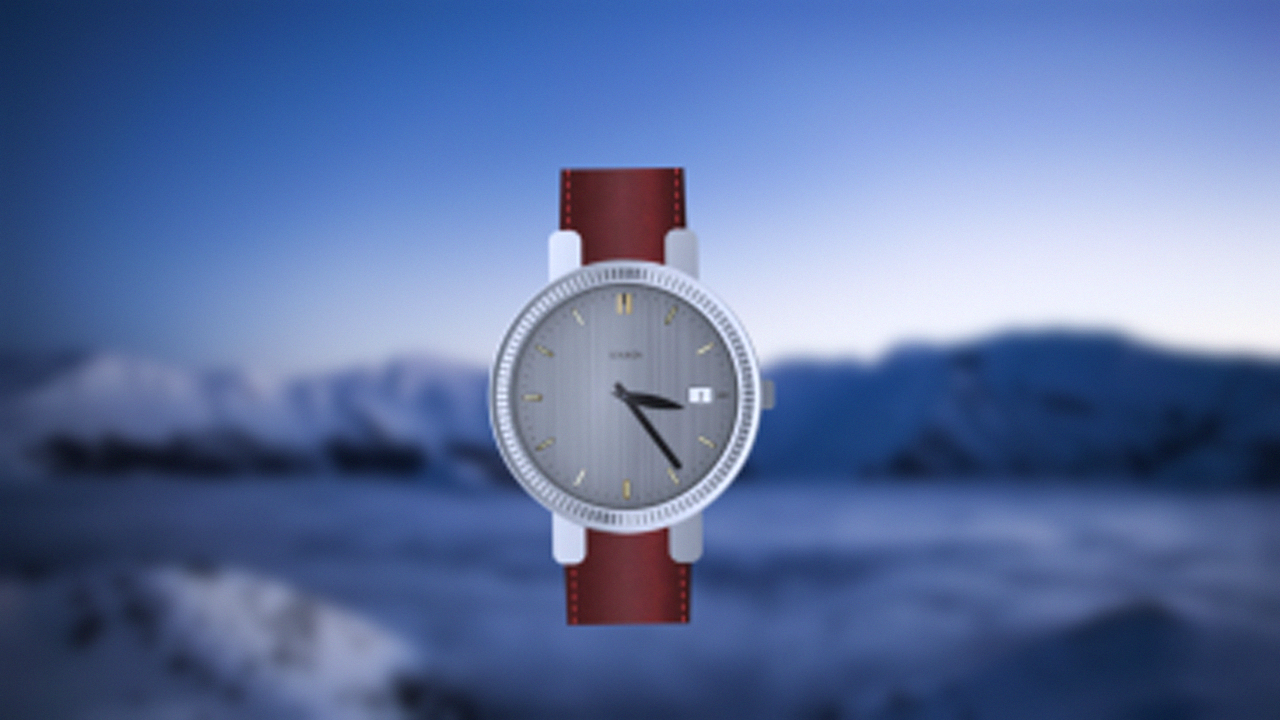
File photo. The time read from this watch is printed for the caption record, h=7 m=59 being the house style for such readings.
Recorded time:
h=3 m=24
